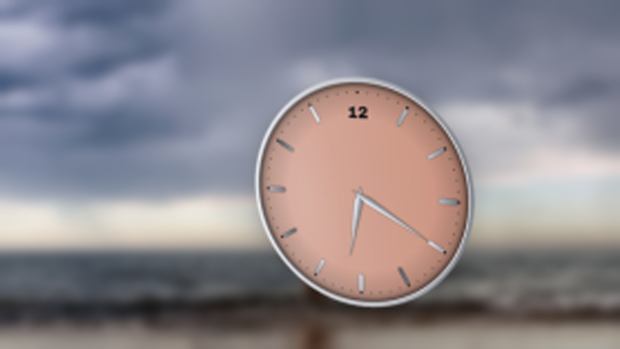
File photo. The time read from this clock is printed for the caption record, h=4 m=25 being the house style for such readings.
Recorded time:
h=6 m=20
